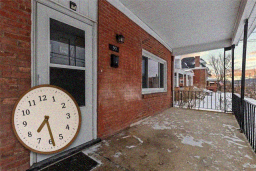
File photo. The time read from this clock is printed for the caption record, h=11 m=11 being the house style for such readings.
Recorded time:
h=7 m=29
